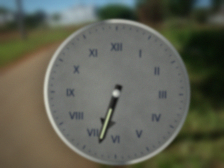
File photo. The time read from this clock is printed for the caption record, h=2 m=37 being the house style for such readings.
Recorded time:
h=6 m=33
